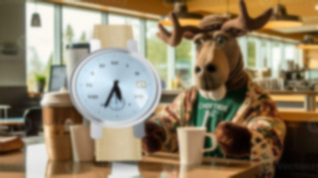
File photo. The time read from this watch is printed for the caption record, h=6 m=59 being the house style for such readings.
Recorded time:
h=5 m=34
